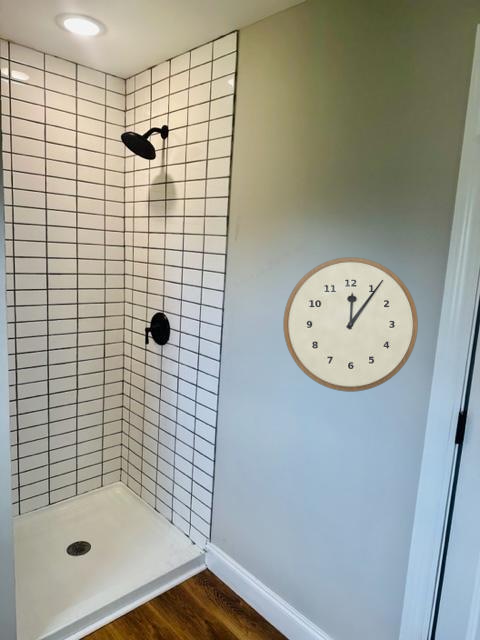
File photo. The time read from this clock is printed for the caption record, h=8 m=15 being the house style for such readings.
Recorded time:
h=12 m=6
